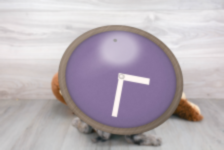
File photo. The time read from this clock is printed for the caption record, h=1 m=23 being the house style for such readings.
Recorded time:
h=3 m=33
